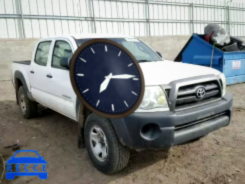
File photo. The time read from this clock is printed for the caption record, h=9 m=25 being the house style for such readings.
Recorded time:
h=7 m=14
